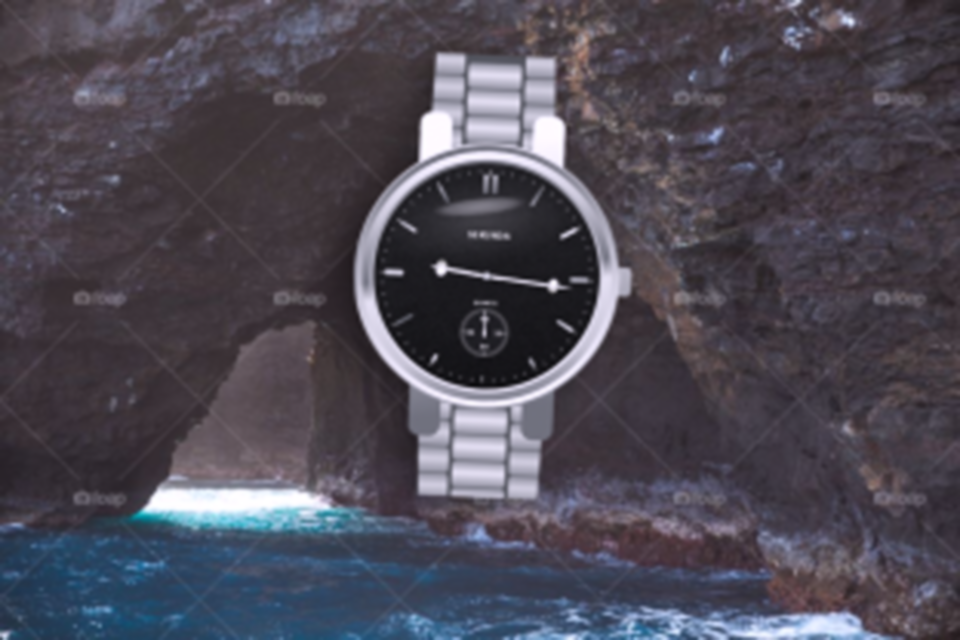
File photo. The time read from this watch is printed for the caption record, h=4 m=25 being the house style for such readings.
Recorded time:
h=9 m=16
